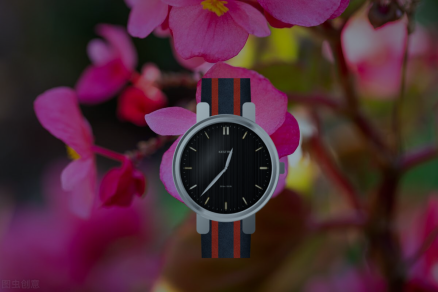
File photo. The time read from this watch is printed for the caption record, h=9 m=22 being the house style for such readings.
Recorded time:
h=12 m=37
